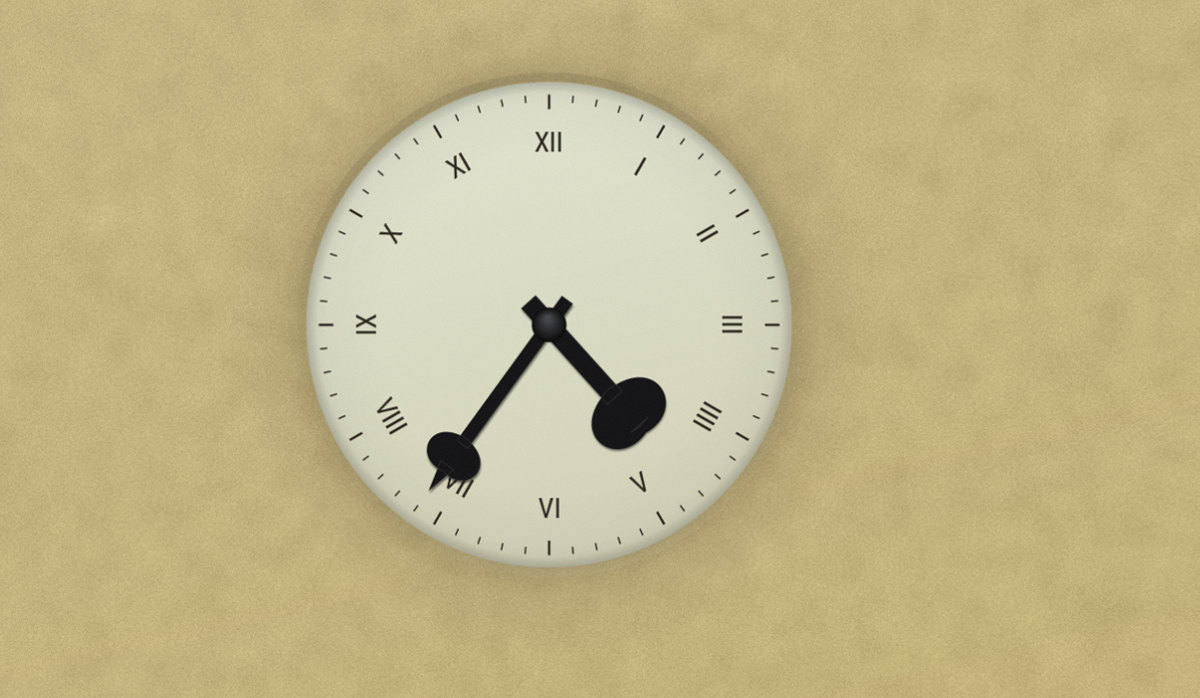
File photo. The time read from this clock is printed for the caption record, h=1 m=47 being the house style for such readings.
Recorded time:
h=4 m=36
